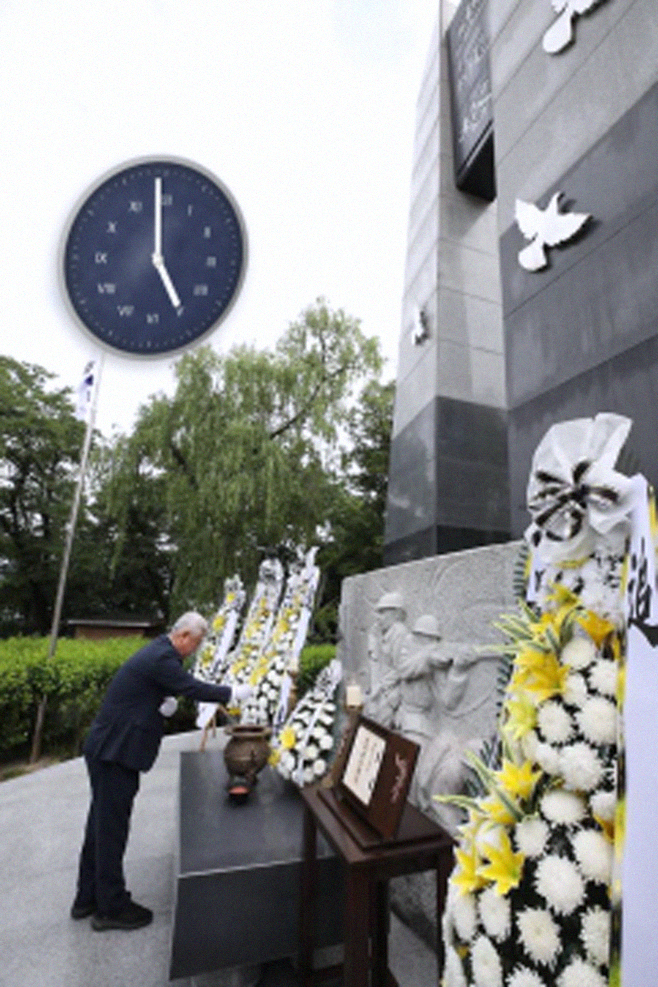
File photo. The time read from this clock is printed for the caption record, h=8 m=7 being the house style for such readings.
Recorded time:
h=4 m=59
